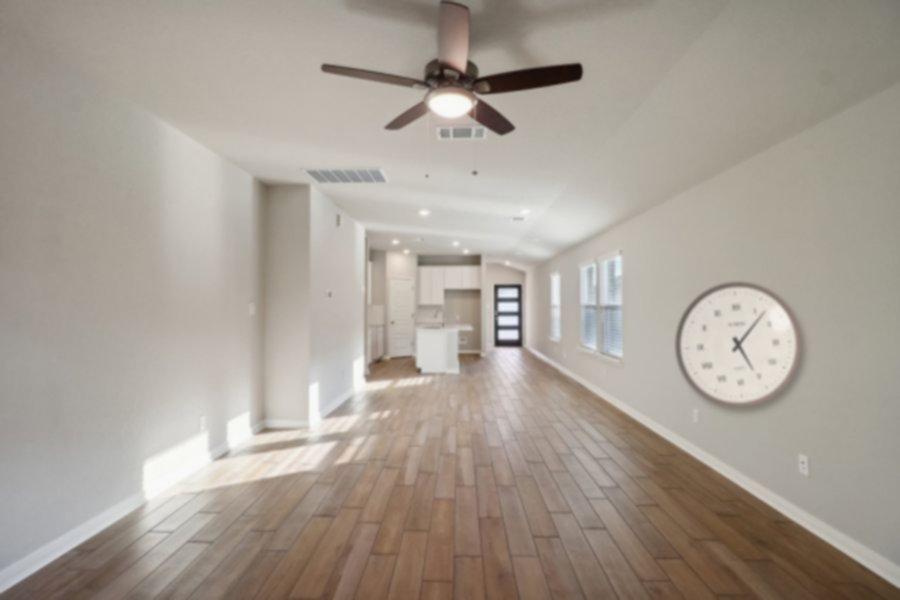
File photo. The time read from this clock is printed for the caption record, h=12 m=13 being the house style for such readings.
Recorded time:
h=5 m=7
